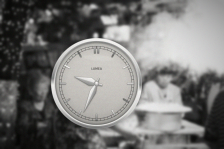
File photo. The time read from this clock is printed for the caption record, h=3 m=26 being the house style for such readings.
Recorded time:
h=9 m=34
